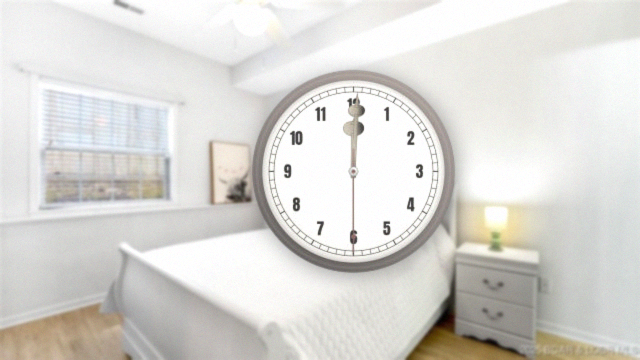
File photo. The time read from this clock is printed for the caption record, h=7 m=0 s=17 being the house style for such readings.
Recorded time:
h=12 m=0 s=30
